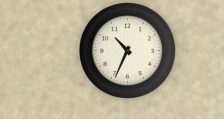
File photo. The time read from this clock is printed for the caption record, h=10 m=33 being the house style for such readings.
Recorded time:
h=10 m=34
